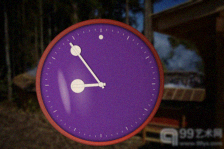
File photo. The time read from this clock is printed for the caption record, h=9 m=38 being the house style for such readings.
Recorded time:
h=8 m=54
